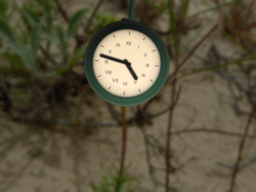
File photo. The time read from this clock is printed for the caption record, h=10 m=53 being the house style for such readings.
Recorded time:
h=4 m=47
